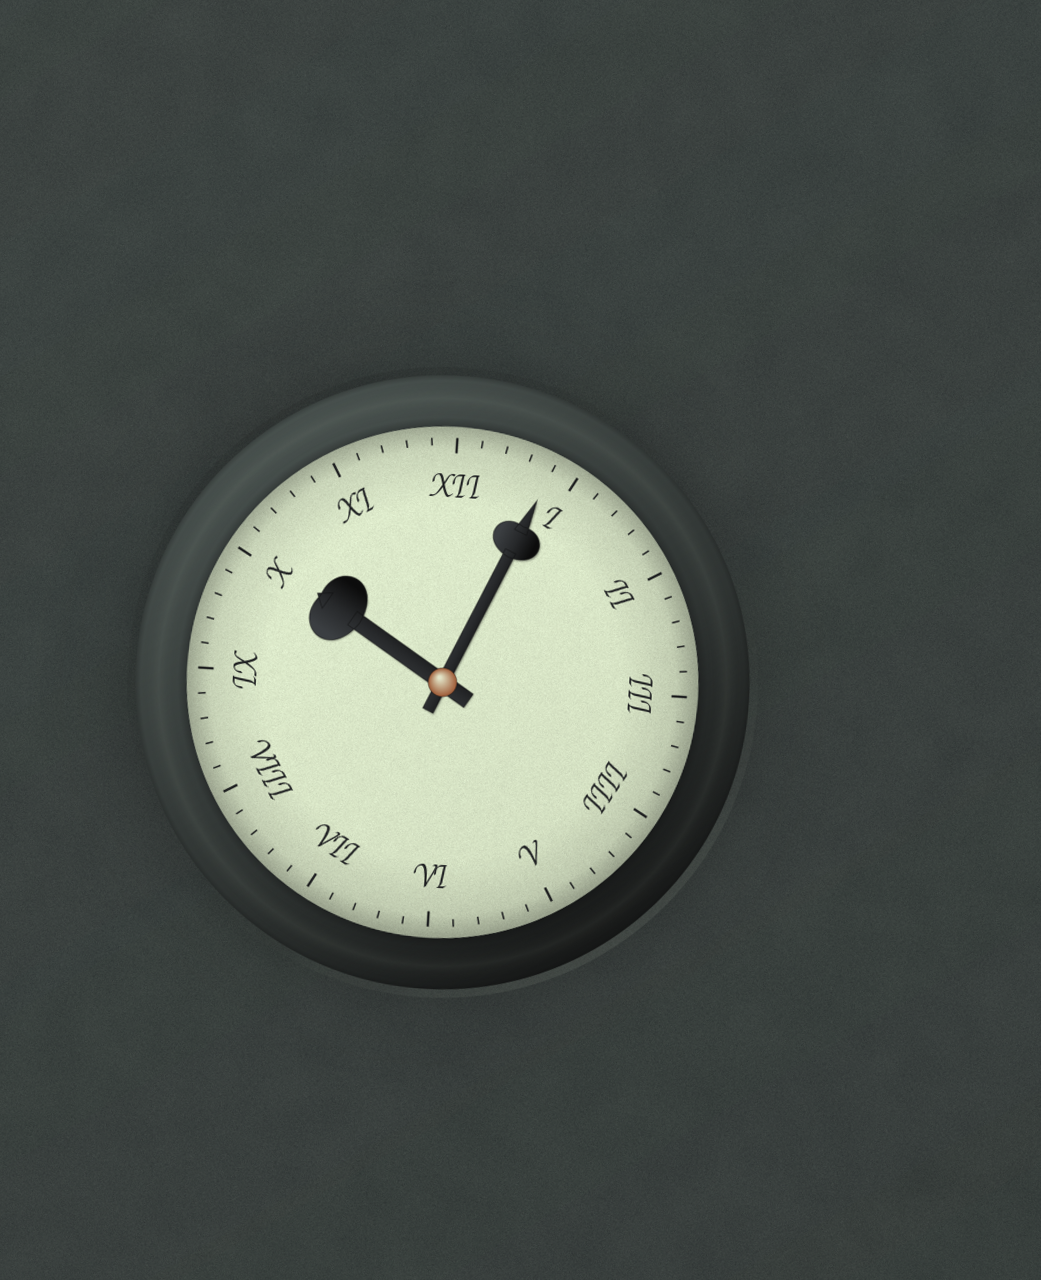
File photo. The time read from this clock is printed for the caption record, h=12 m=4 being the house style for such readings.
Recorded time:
h=10 m=4
